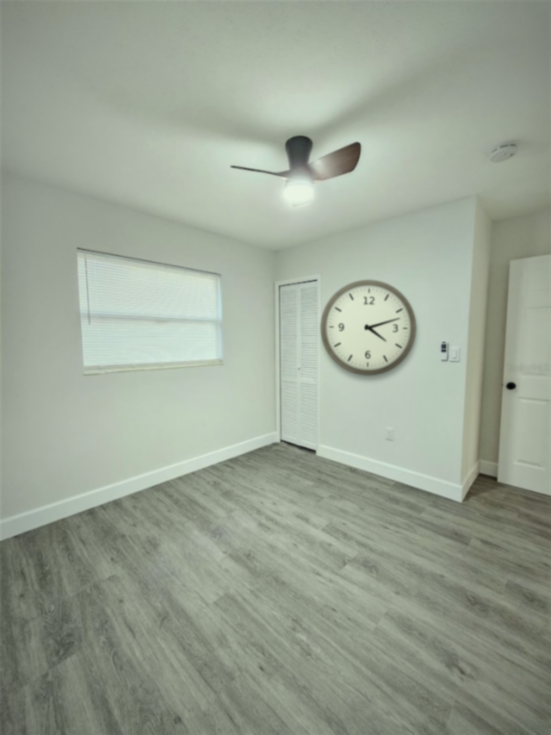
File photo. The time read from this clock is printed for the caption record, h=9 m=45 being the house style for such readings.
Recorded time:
h=4 m=12
